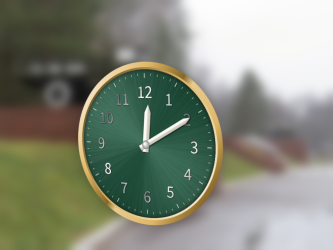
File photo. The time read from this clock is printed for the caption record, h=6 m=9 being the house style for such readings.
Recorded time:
h=12 m=10
